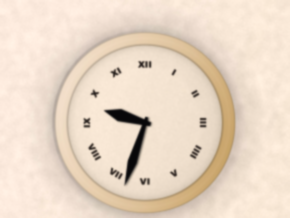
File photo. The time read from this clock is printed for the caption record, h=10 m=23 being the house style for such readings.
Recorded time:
h=9 m=33
